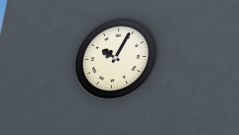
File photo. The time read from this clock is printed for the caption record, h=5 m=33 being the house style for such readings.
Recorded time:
h=10 m=4
